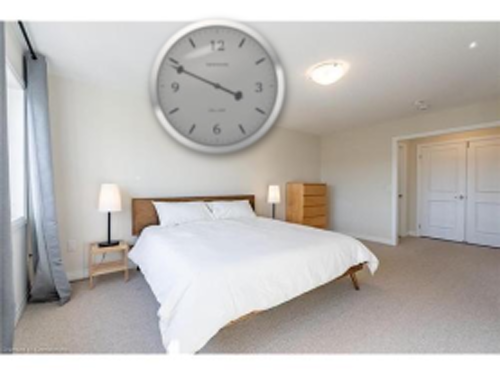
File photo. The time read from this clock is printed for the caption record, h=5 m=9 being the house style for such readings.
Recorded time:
h=3 m=49
